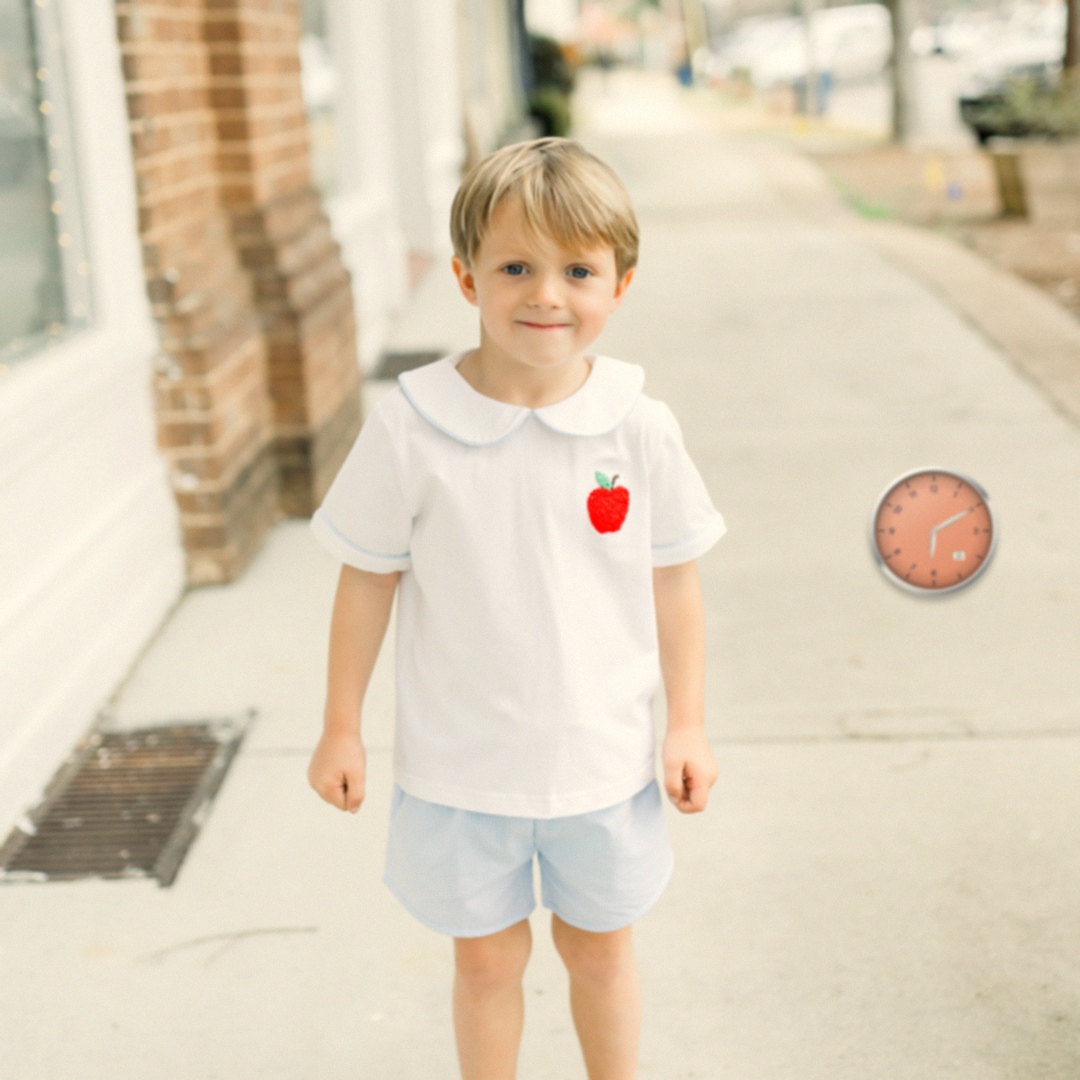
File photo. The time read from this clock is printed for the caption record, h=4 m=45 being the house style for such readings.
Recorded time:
h=6 m=10
